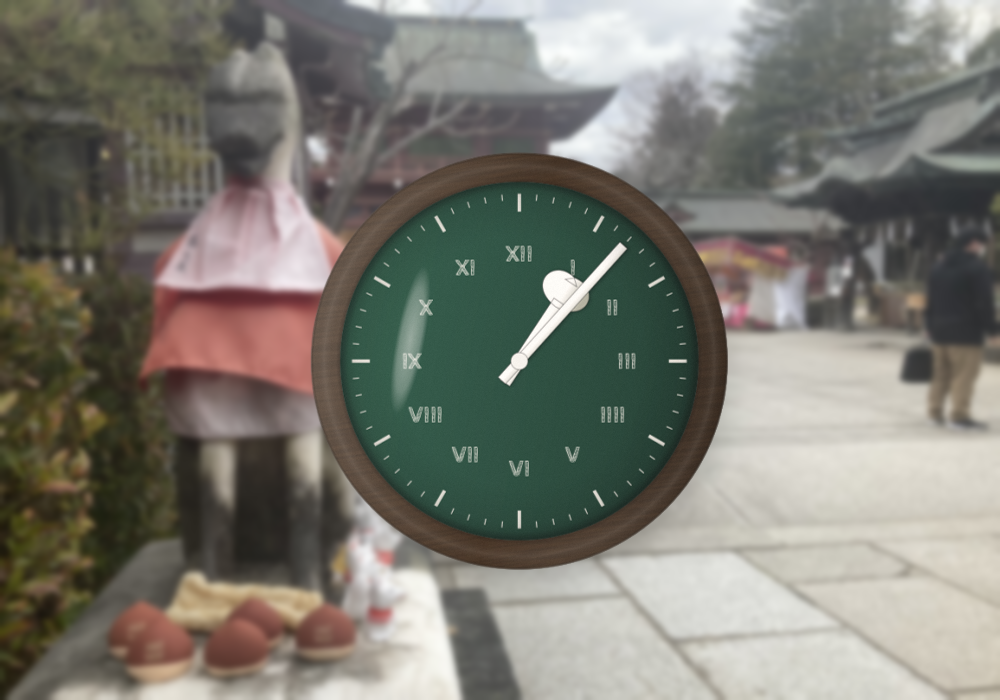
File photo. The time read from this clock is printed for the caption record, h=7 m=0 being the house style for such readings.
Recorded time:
h=1 m=7
